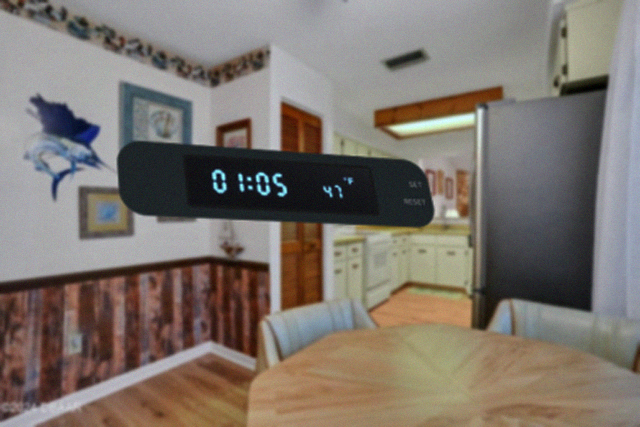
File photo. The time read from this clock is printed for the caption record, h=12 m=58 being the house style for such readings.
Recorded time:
h=1 m=5
